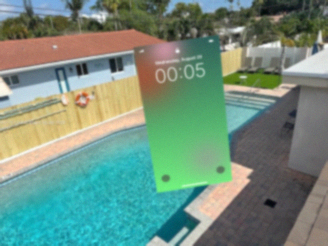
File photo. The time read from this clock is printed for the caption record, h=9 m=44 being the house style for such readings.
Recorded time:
h=0 m=5
